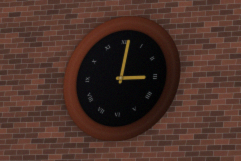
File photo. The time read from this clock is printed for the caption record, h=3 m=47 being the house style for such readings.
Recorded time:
h=3 m=1
